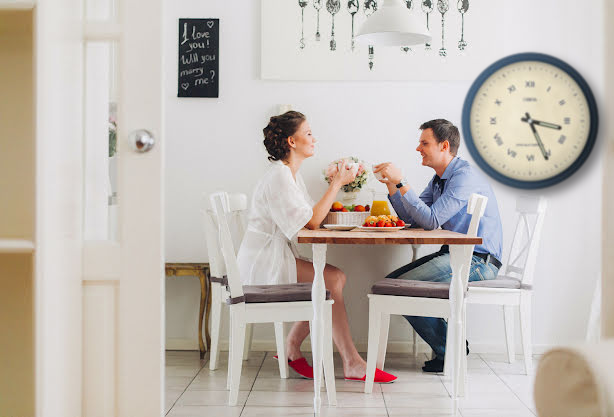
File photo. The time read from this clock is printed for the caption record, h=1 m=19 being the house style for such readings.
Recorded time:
h=3 m=26
